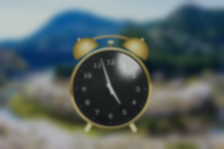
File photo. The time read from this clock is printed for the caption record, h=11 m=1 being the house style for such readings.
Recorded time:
h=4 m=57
